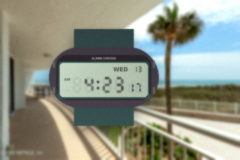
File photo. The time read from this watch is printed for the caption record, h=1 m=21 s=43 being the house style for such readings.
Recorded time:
h=4 m=23 s=17
